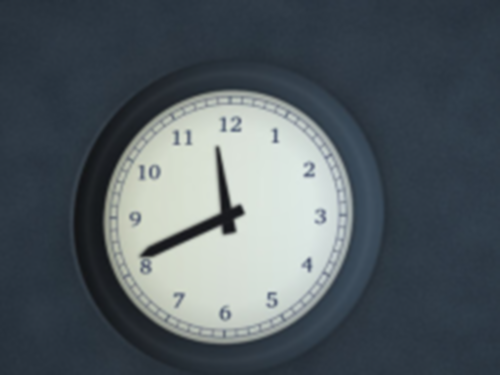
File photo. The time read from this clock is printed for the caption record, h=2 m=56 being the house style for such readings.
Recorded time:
h=11 m=41
